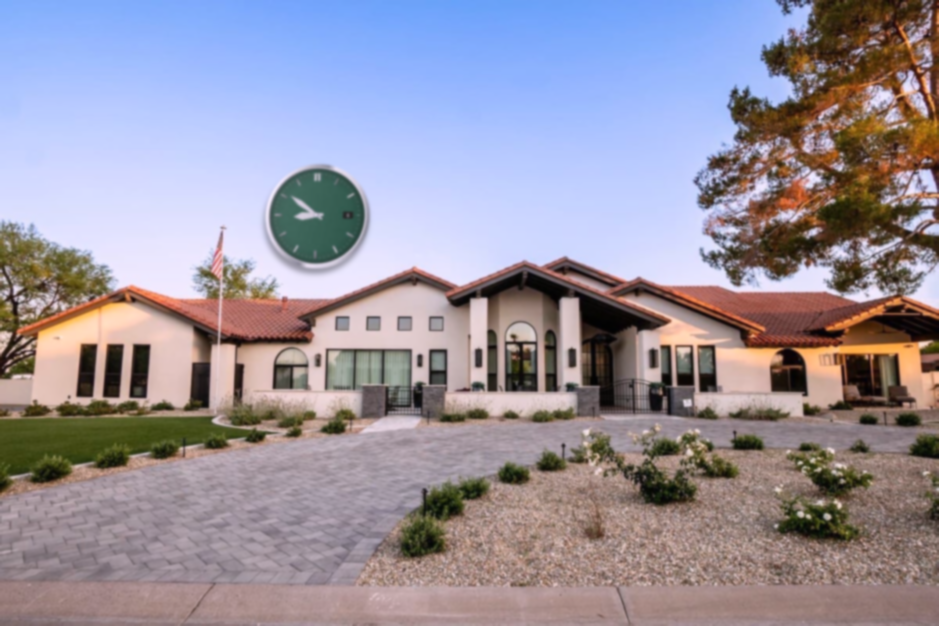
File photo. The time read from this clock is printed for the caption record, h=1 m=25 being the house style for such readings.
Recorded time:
h=8 m=51
